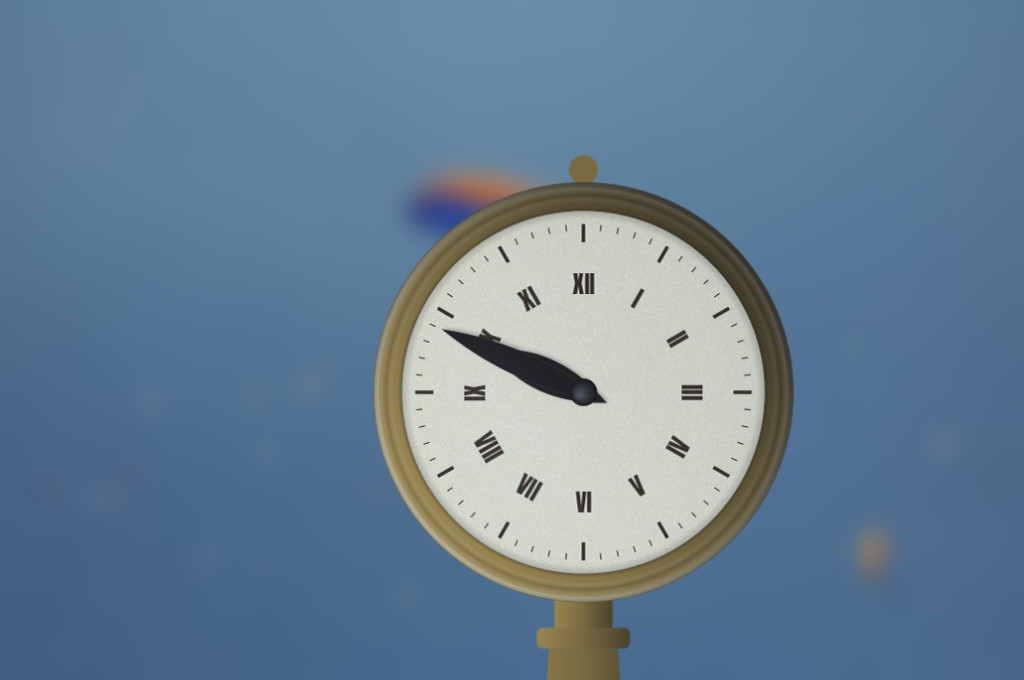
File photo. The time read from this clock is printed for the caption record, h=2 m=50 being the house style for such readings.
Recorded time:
h=9 m=49
